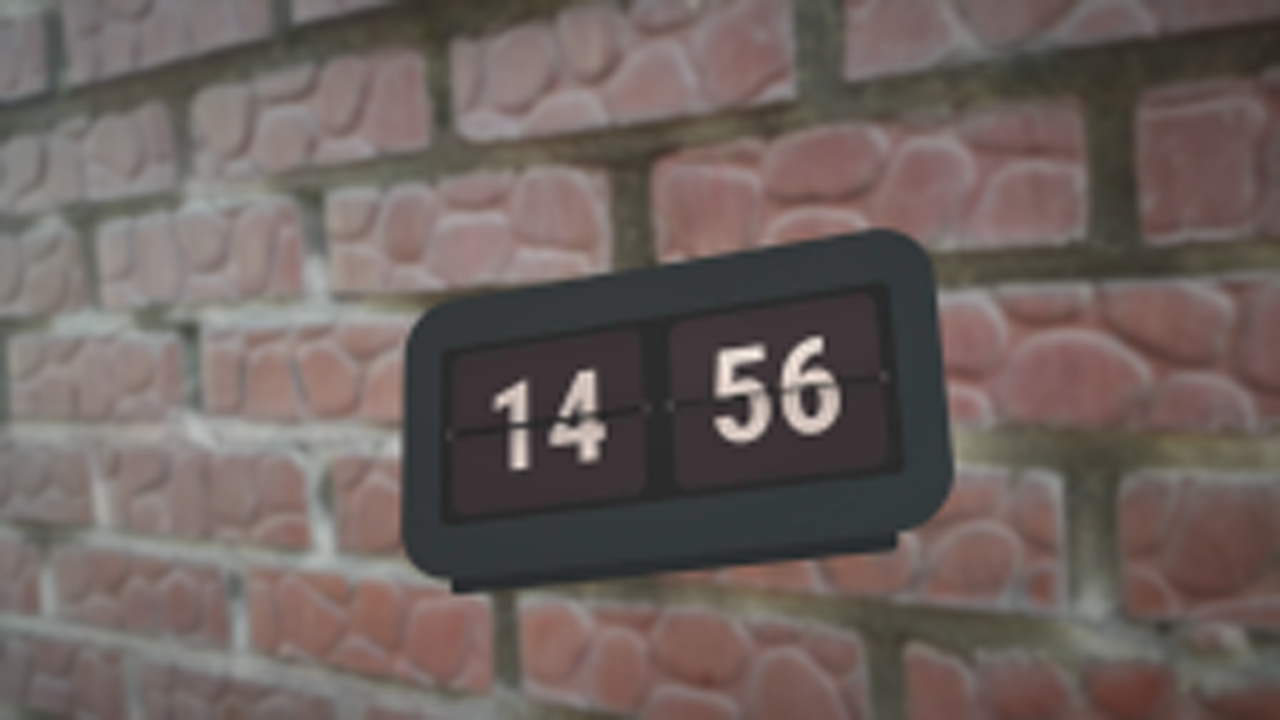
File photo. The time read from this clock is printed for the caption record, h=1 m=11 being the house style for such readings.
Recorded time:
h=14 m=56
